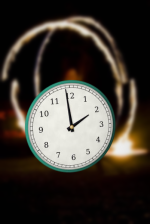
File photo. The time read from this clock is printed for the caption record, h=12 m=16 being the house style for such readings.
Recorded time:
h=1 m=59
